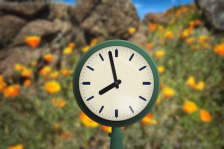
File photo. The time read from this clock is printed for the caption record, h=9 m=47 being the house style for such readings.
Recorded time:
h=7 m=58
